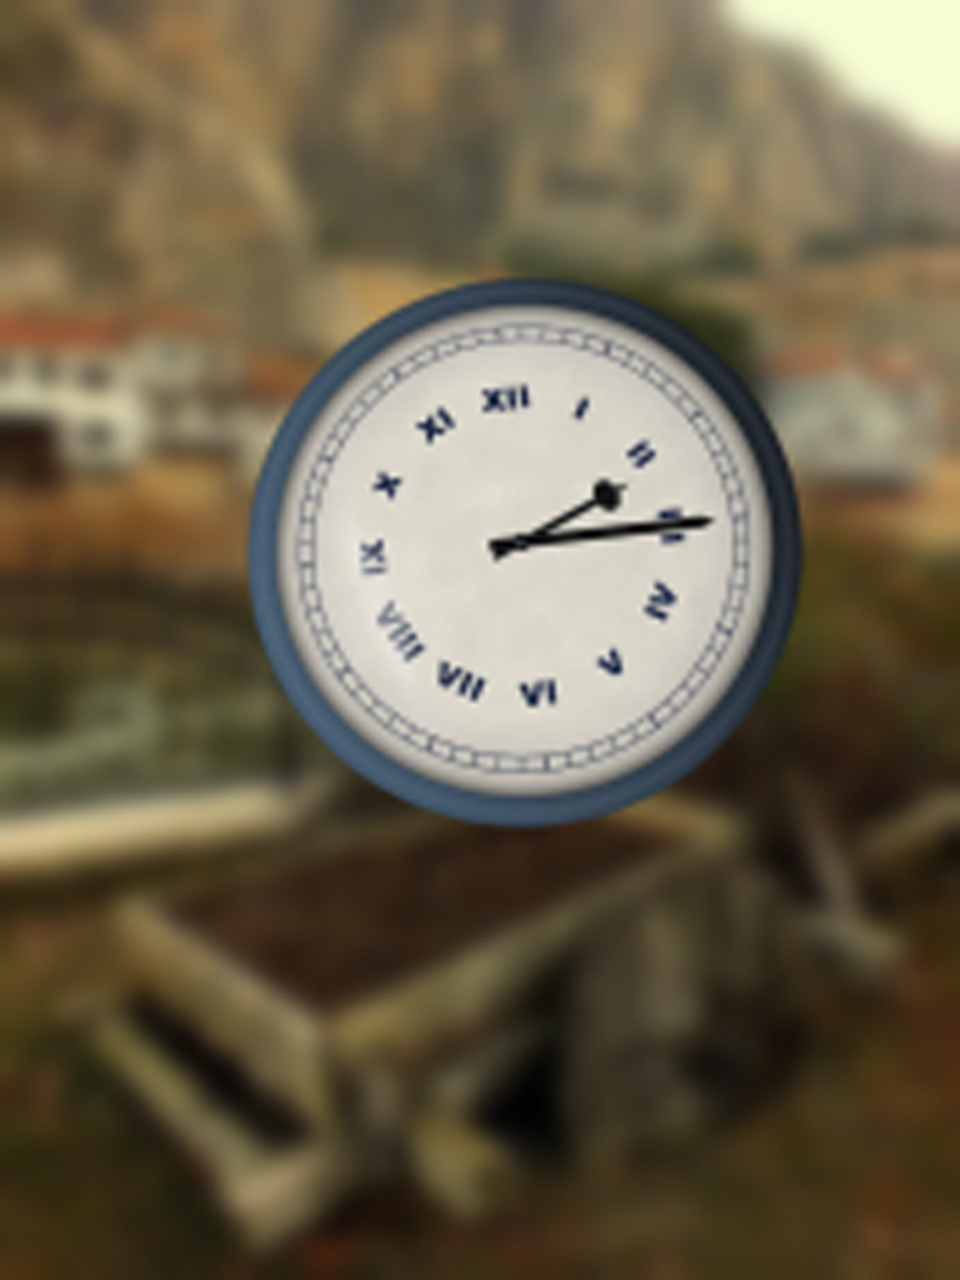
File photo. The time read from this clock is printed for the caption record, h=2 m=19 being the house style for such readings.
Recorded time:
h=2 m=15
